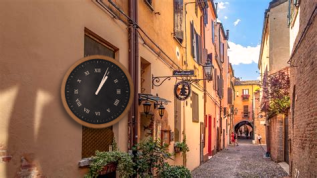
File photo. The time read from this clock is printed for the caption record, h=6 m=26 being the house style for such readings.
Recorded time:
h=1 m=4
